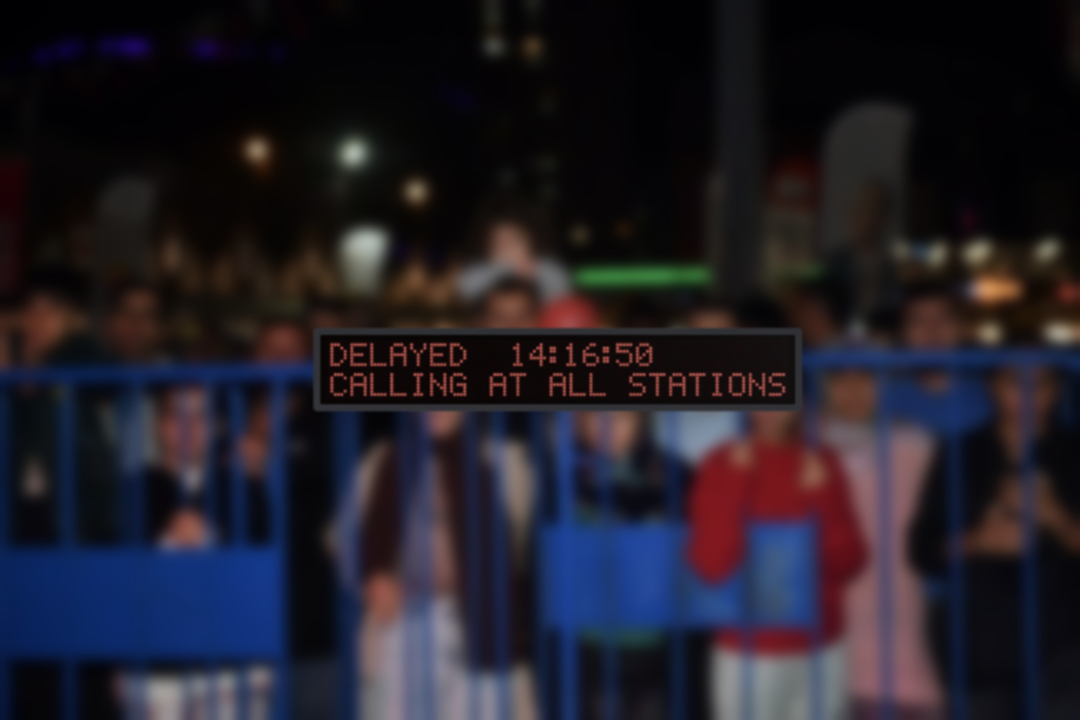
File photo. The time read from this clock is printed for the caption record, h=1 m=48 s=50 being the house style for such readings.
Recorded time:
h=14 m=16 s=50
